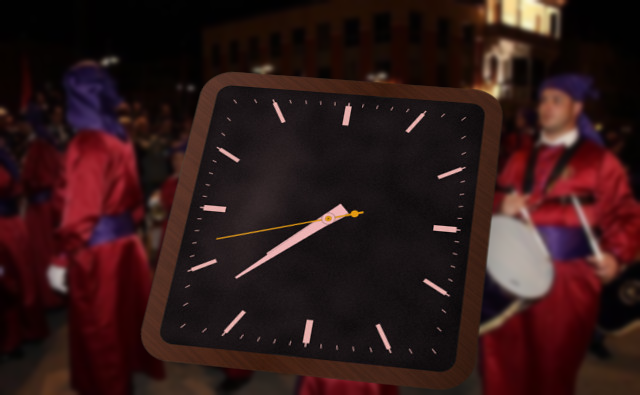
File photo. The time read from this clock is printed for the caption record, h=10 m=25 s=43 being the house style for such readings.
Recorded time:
h=7 m=37 s=42
